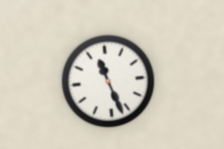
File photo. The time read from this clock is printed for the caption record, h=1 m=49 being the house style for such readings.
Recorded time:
h=11 m=27
